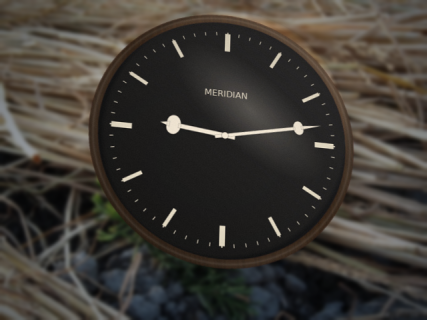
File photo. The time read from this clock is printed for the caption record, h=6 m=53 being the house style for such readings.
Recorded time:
h=9 m=13
